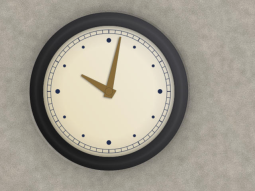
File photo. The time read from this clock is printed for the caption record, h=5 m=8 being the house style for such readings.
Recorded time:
h=10 m=2
